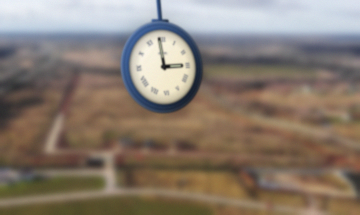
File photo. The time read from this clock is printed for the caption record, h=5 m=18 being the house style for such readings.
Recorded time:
h=2 m=59
